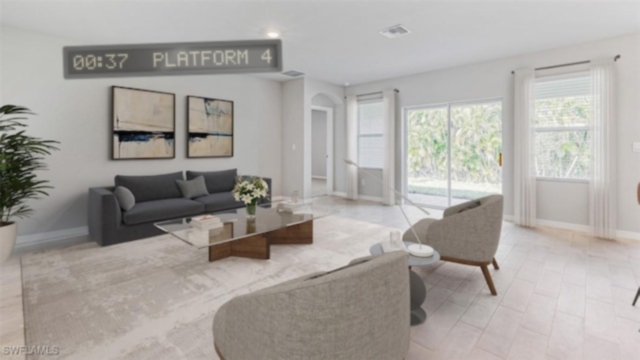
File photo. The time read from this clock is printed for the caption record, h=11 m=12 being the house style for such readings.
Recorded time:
h=0 m=37
